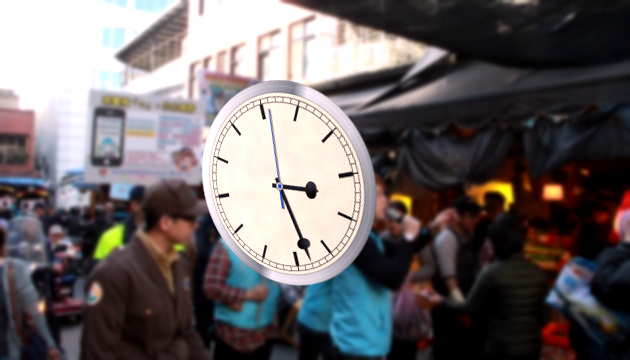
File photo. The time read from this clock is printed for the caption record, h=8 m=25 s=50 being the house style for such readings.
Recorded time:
h=3 m=28 s=1
